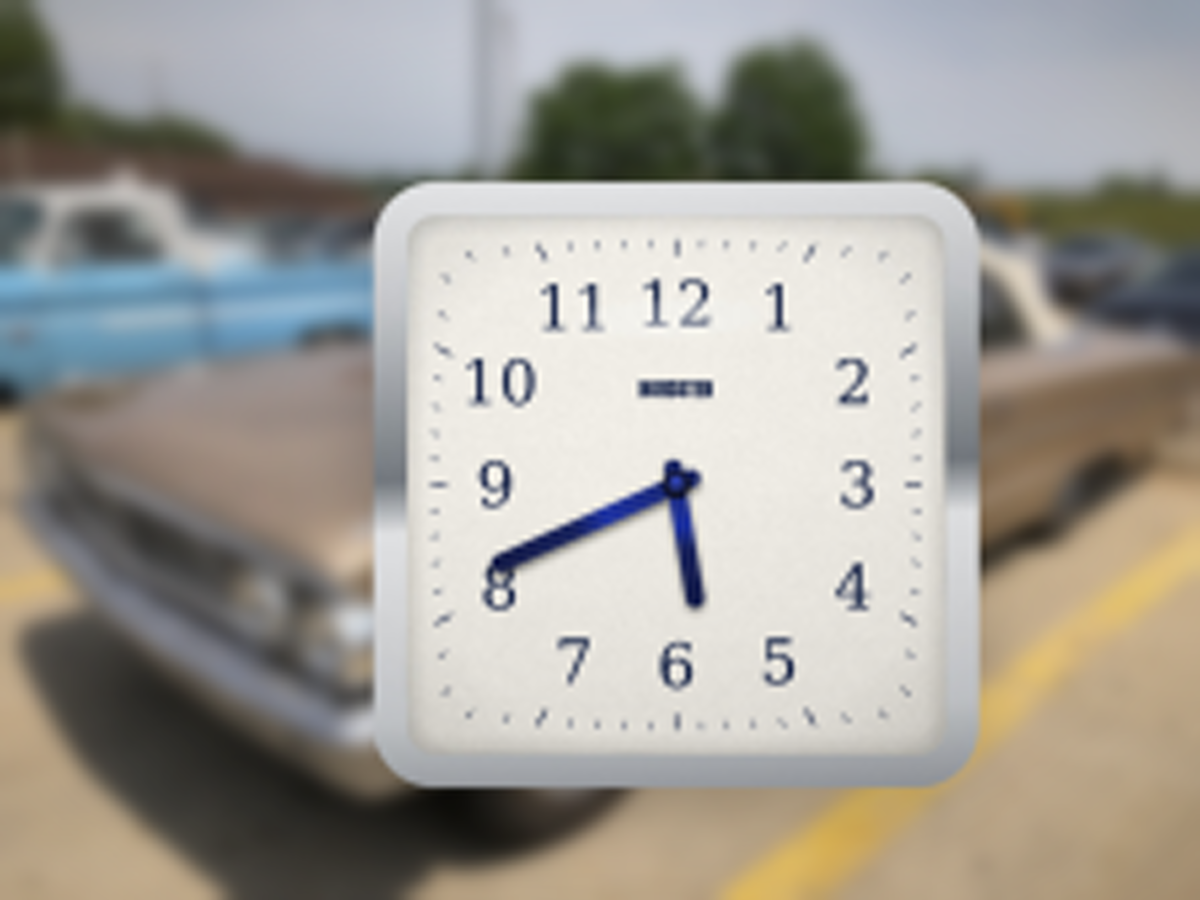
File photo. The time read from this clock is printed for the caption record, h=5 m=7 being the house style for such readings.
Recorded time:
h=5 m=41
